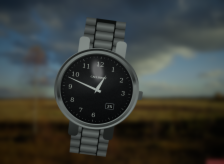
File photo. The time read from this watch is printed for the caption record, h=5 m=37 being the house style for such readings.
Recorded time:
h=12 m=48
